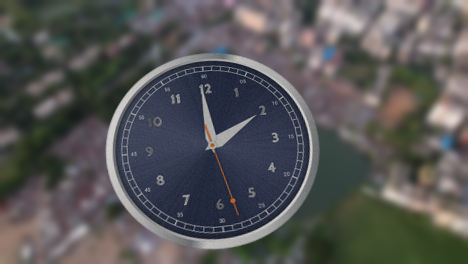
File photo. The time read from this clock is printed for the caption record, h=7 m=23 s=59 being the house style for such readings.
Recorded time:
h=1 m=59 s=28
